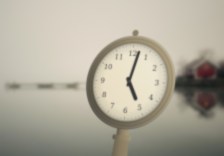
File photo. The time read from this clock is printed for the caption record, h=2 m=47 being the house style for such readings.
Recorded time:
h=5 m=2
